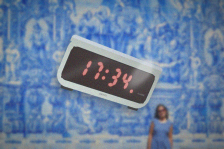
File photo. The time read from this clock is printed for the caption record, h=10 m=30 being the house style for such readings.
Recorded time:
h=17 m=34
